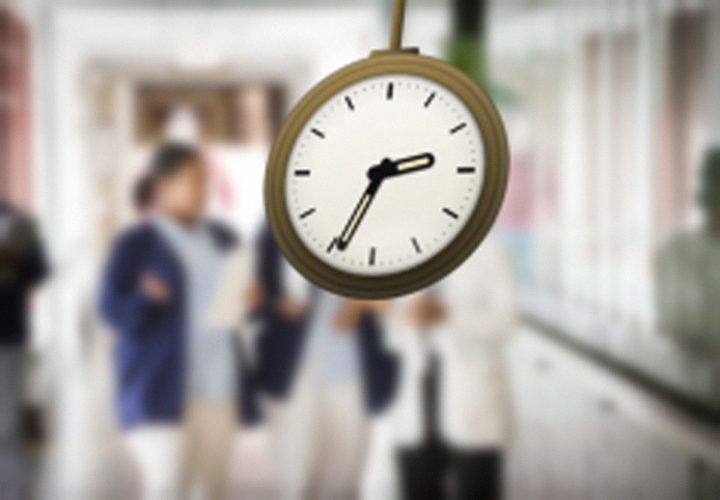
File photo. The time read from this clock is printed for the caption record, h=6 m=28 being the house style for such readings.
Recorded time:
h=2 m=34
